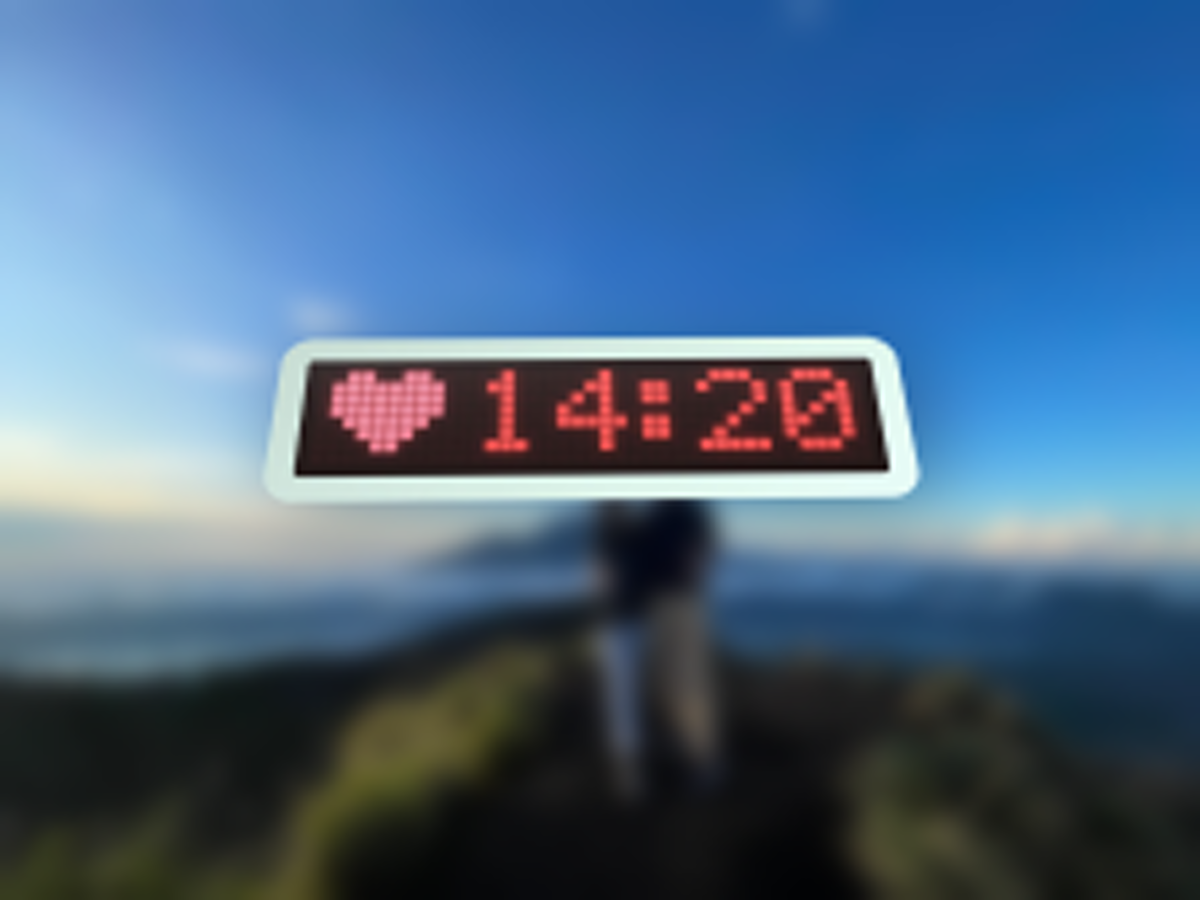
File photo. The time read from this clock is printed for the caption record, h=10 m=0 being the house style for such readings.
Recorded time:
h=14 m=20
